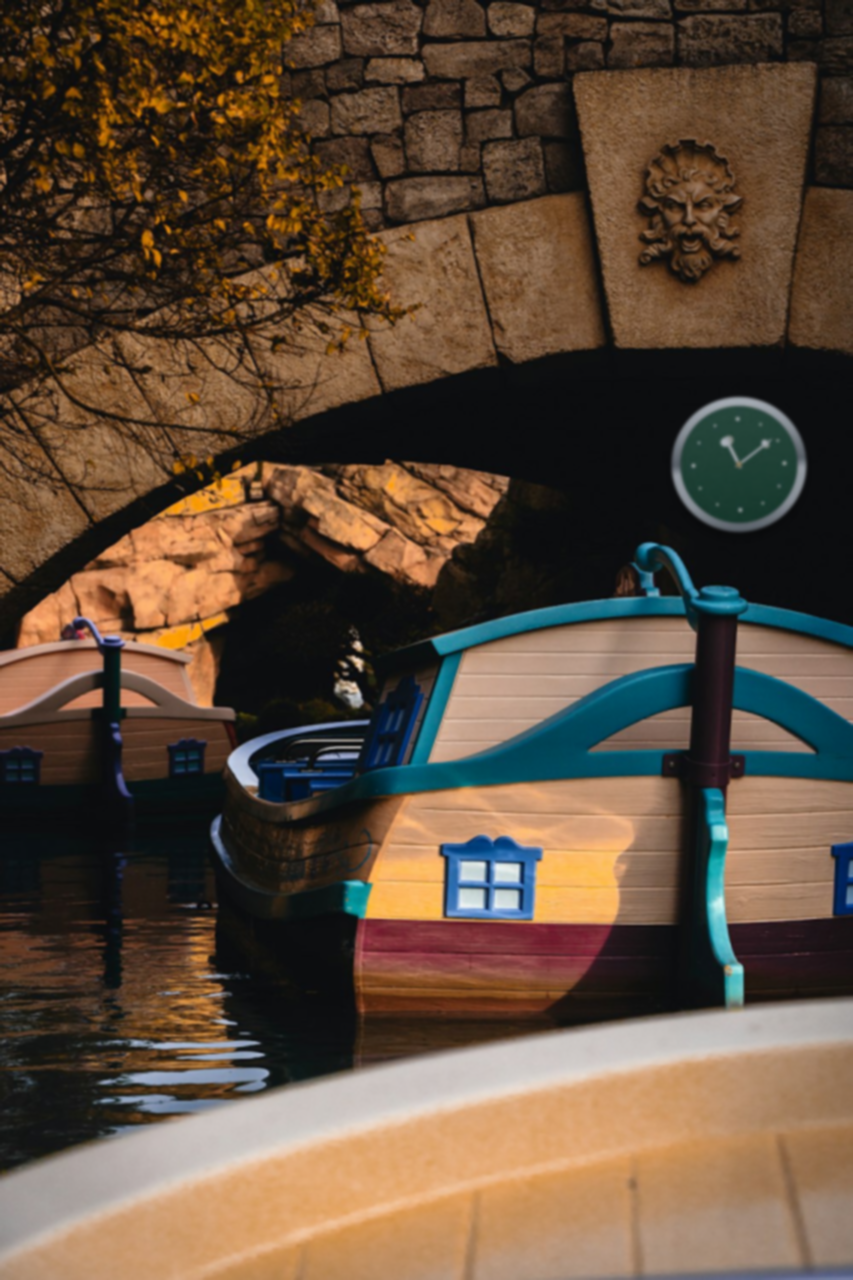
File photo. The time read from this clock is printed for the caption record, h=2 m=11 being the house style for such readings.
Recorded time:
h=11 m=9
